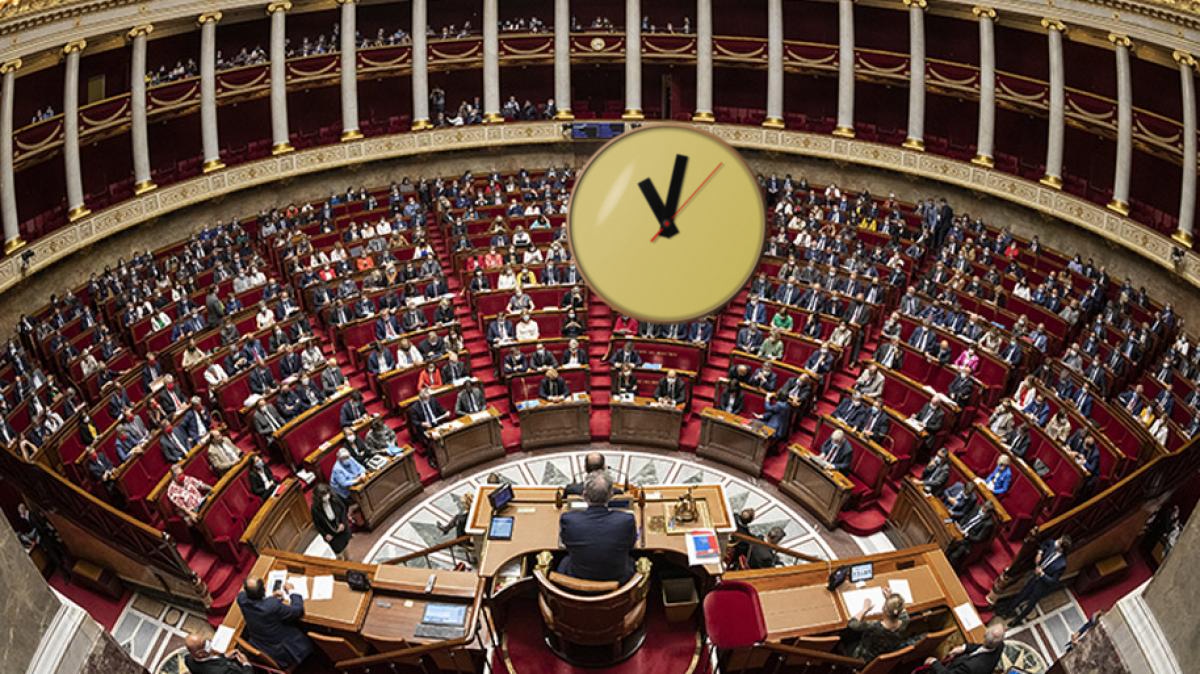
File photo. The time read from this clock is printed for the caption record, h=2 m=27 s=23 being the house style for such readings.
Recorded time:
h=11 m=2 s=7
